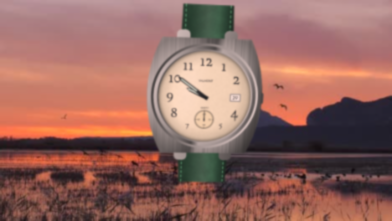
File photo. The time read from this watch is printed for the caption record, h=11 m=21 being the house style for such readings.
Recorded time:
h=9 m=51
